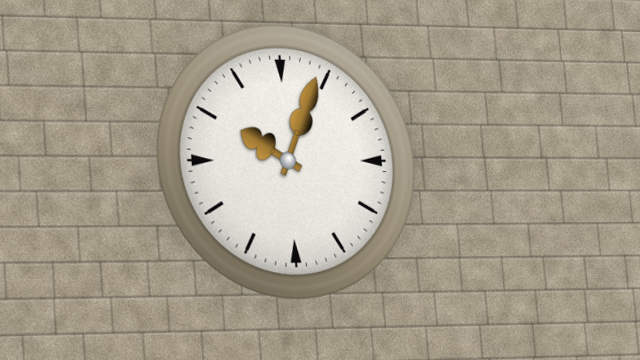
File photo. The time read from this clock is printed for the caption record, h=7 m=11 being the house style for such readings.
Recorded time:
h=10 m=4
